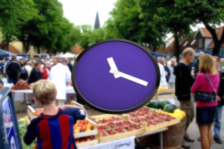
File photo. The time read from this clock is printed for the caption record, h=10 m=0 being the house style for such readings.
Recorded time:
h=11 m=19
